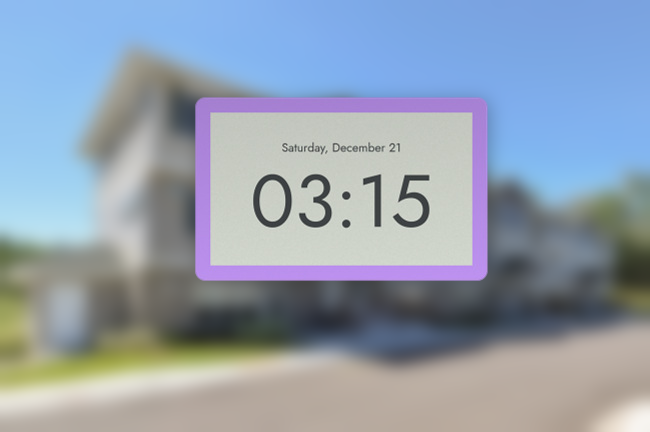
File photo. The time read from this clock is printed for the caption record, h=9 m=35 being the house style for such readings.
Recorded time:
h=3 m=15
